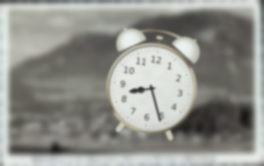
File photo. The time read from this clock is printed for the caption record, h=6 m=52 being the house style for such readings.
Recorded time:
h=8 m=26
